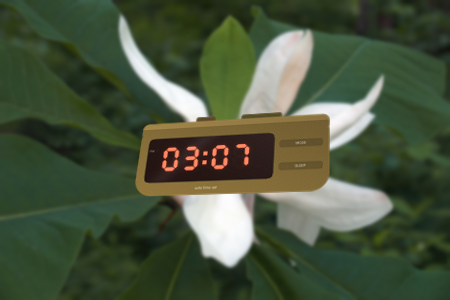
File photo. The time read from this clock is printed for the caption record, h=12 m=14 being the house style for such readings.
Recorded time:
h=3 m=7
